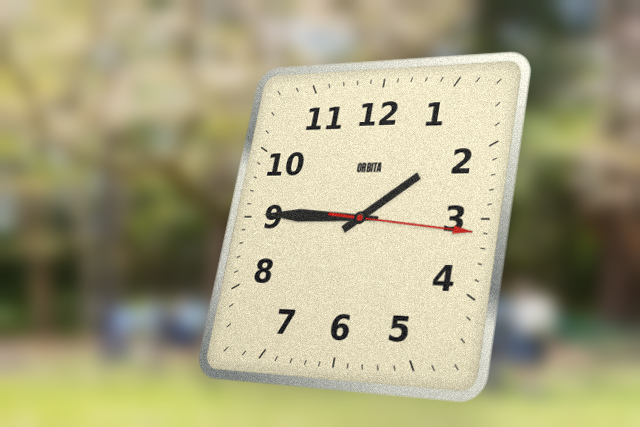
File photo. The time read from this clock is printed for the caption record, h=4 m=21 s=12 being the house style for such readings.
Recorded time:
h=1 m=45 s=16
